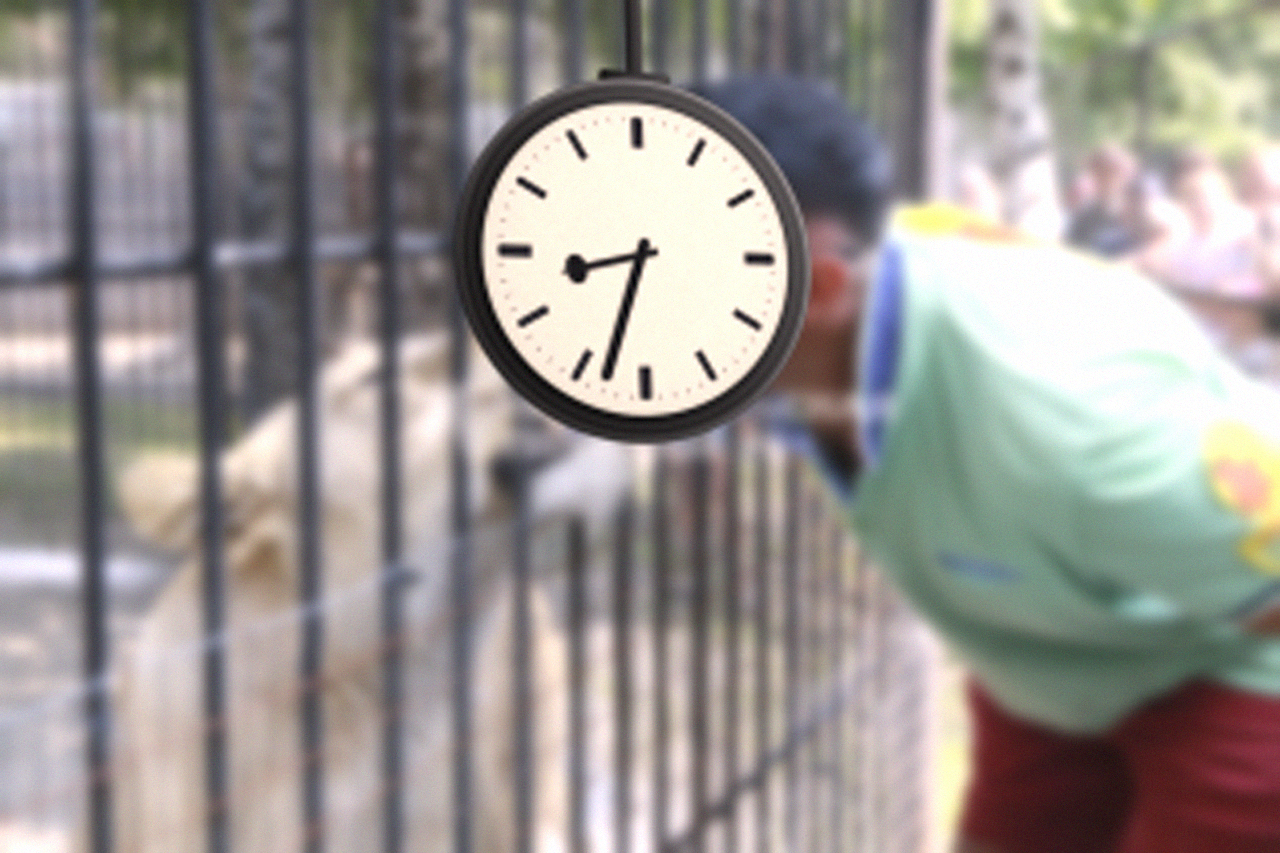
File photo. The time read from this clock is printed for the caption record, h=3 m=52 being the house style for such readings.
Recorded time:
h=8 m=33
